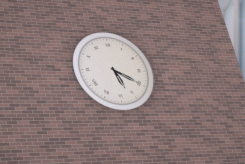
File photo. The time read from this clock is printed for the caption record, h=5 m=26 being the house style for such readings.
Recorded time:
h=5 m=20
